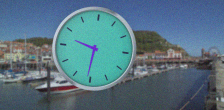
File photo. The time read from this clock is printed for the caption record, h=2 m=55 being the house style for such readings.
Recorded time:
h=9 m=31
